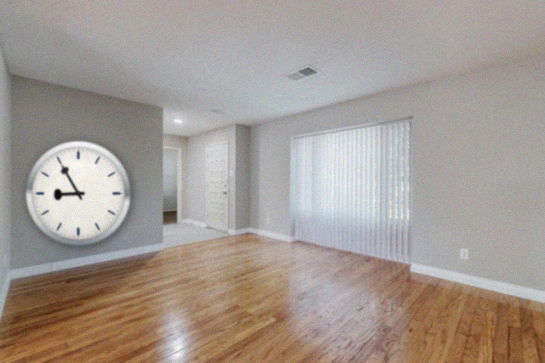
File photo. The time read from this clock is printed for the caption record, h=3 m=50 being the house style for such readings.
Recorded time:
h=8 m=55
